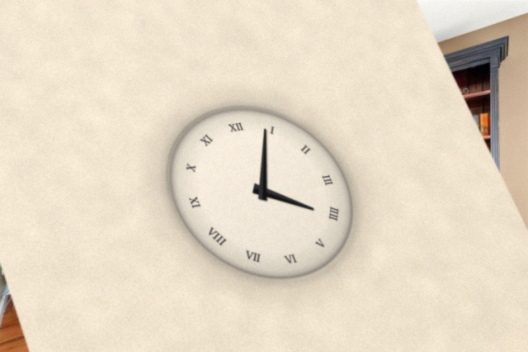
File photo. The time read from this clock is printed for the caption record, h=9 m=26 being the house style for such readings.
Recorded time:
h=4 m=4
